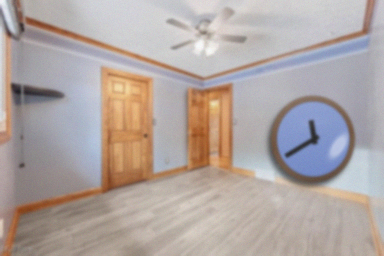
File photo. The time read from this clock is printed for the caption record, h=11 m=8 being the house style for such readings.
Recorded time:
h=11 m=40
